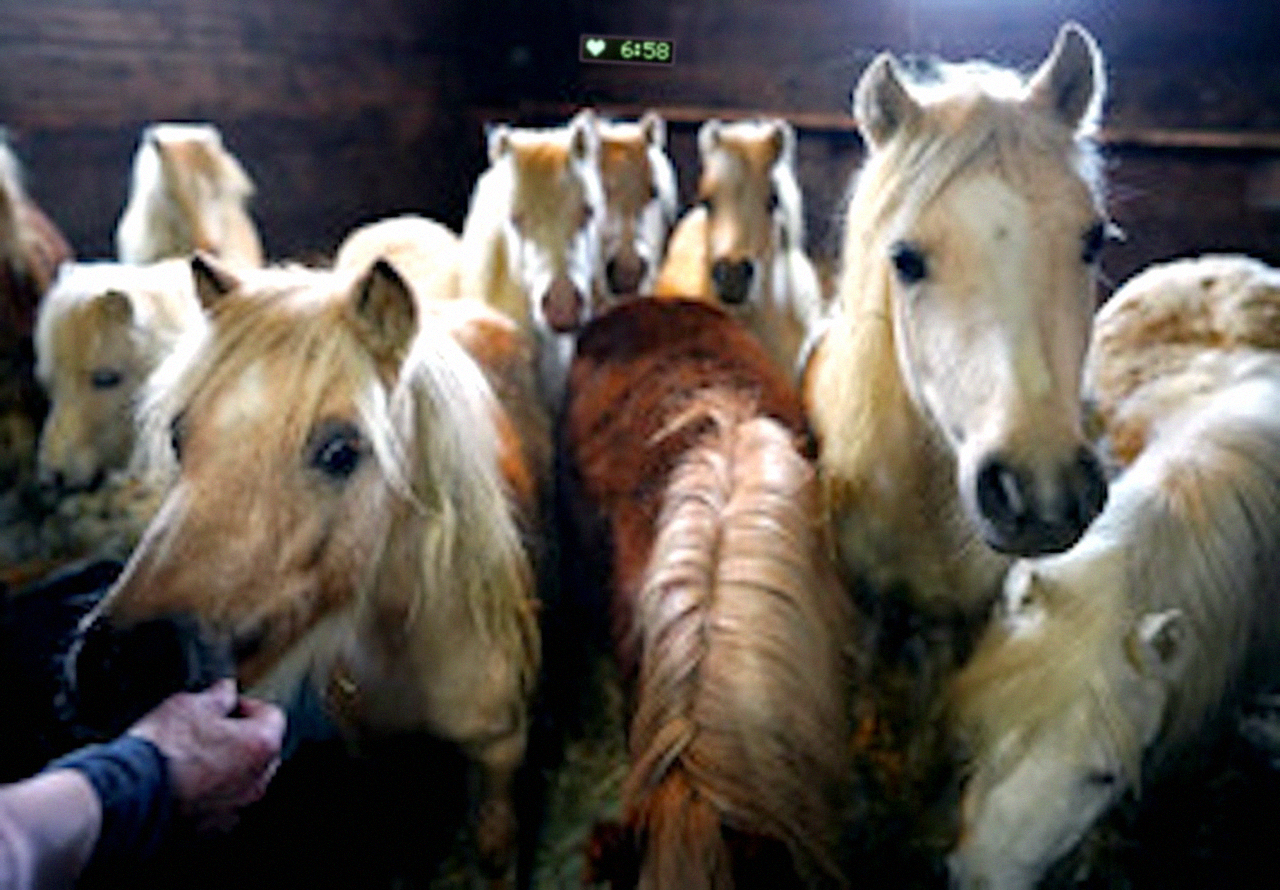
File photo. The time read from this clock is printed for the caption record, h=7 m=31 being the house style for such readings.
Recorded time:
h=6 m=58
